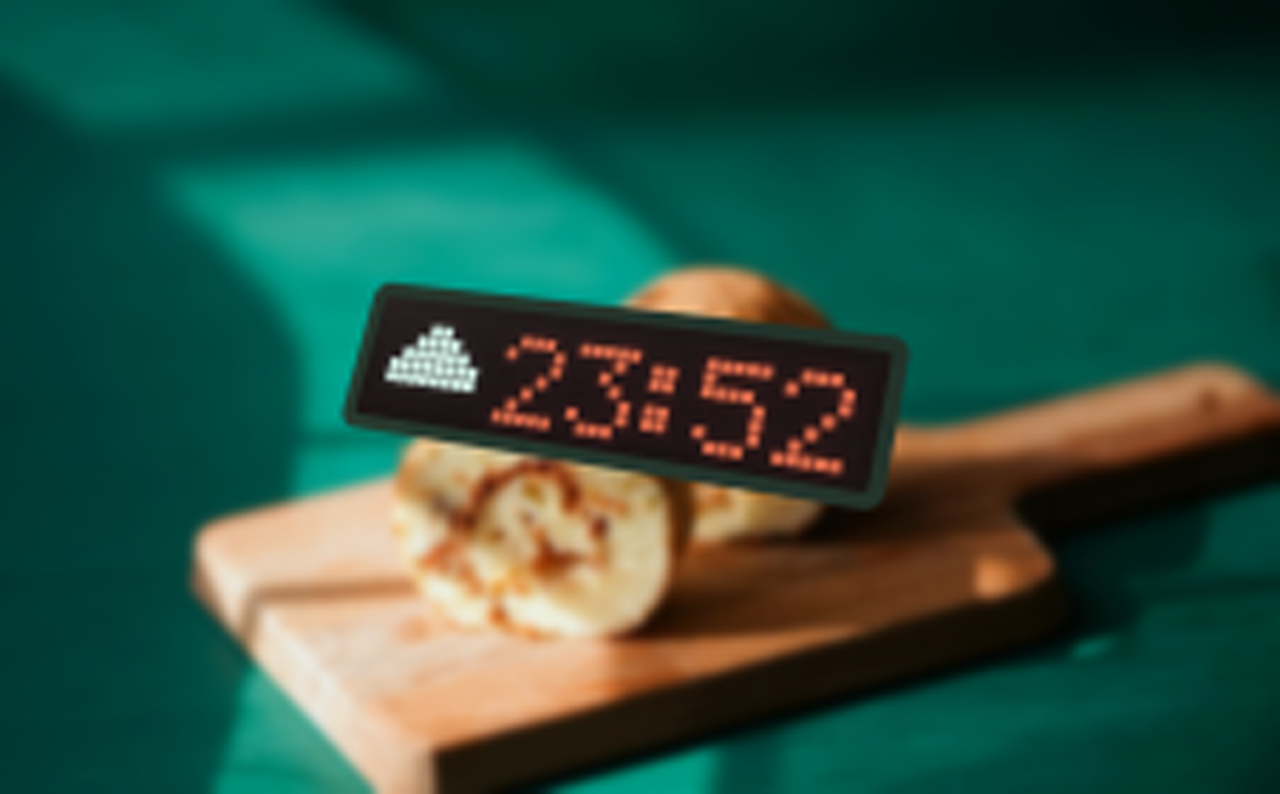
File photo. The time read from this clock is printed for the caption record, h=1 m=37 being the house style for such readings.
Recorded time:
h=23 m=52
